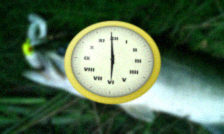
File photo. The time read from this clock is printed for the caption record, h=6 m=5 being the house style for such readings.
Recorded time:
h=5 m=59
